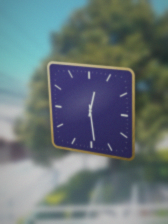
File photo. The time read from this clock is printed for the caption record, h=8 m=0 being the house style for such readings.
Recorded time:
h=12 m=29
